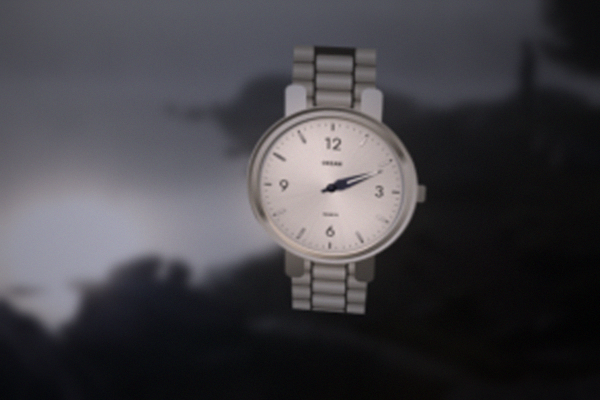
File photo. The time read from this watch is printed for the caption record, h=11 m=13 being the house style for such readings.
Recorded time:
h=2 m=11
